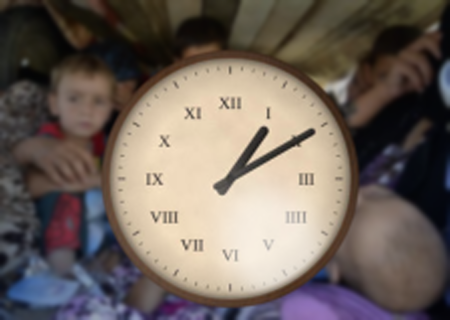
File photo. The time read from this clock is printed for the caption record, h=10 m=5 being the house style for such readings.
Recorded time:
h=1 m=10
